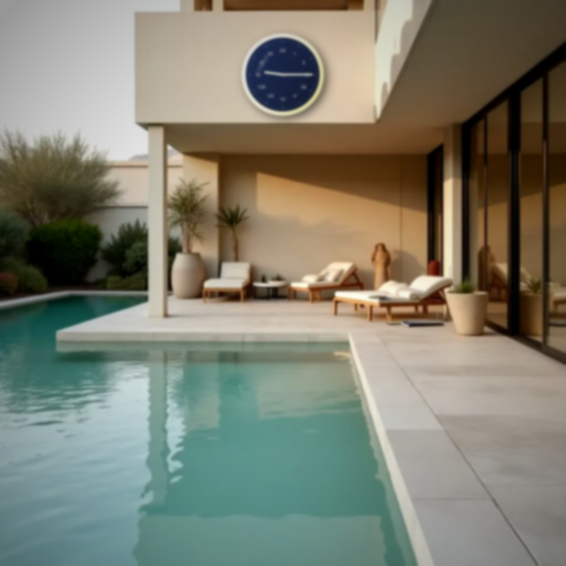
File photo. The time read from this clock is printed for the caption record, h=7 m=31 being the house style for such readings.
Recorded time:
h=9 m=15
